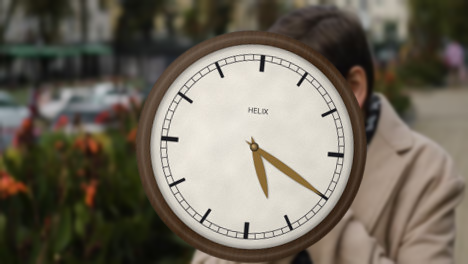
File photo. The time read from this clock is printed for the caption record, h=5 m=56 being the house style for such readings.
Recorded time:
h=5 m=20
